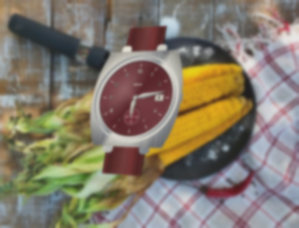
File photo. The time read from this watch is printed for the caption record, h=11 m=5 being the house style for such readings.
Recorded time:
h=6 m=13
